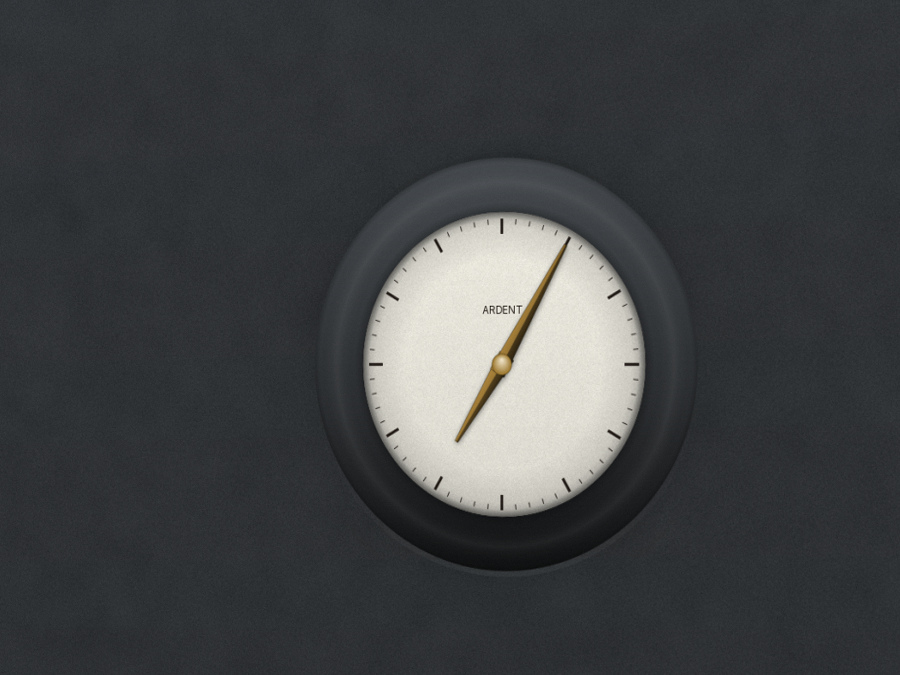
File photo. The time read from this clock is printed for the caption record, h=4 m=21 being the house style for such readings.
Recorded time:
h=7 m=5
